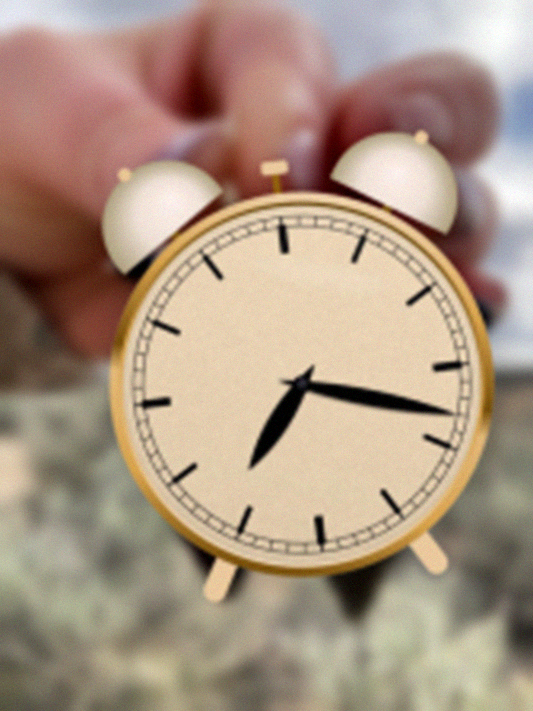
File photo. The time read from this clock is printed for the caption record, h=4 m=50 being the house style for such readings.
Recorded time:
h=7 m=18
